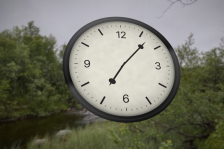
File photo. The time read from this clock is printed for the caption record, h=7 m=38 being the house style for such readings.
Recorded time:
h=7 m=7
